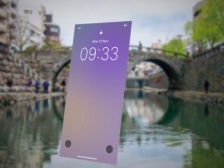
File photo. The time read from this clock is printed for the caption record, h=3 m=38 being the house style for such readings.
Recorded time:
h=9 m=33
